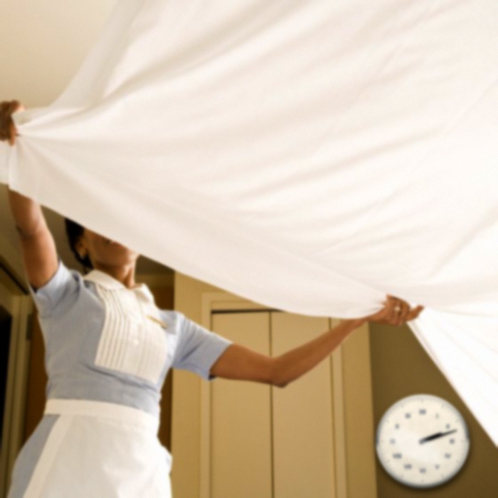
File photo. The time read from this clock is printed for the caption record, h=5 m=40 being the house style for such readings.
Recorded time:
h=2 m=12
